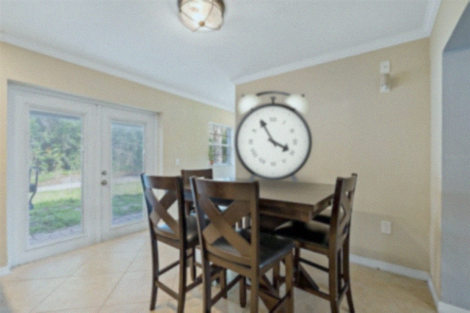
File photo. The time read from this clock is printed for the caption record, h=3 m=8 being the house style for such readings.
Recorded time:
h=3 m=55
